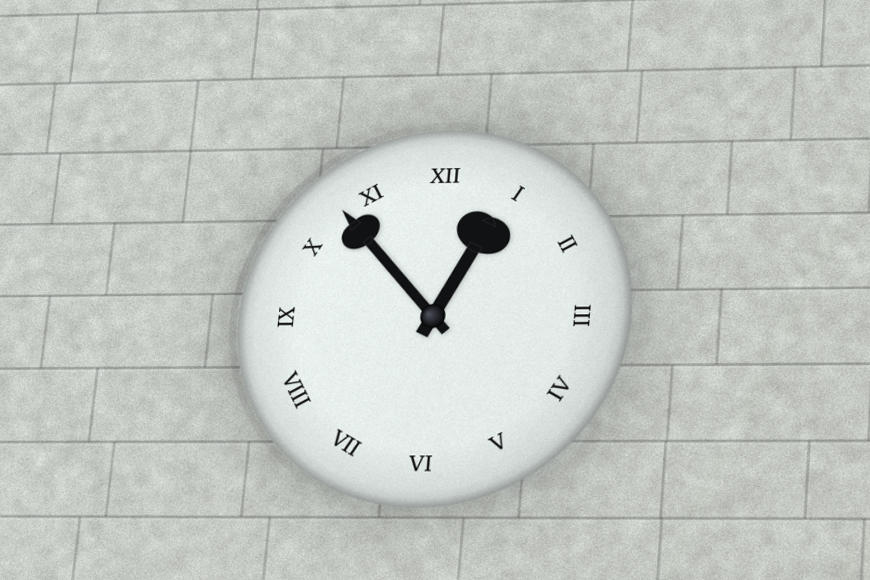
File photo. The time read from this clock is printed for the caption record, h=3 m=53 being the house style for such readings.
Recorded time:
h=12 m=53
